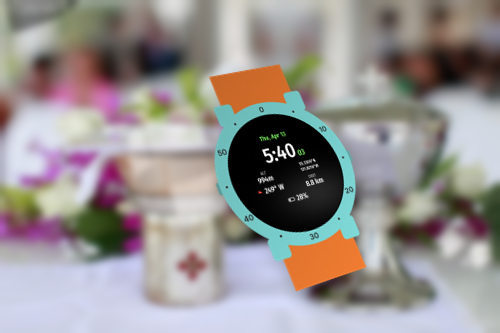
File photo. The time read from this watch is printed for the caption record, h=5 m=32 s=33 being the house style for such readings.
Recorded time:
h=5 m=40 s=3
